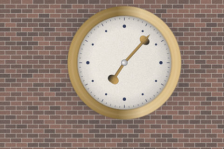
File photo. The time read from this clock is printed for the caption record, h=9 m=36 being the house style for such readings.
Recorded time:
h=7 m=7
